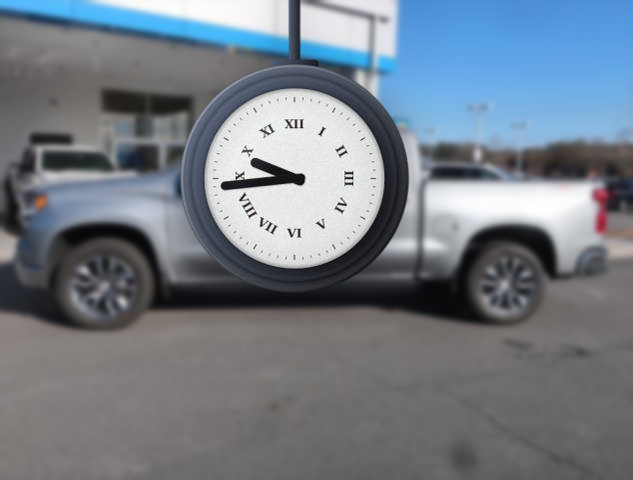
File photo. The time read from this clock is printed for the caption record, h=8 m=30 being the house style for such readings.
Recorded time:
h=9 m=44
